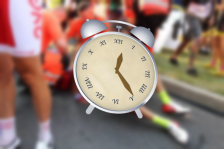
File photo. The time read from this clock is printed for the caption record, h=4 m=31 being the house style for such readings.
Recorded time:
h=12 m=24
